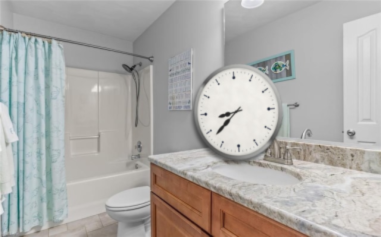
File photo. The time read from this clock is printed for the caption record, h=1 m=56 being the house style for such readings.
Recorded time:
h=8 m=38
